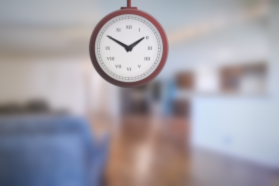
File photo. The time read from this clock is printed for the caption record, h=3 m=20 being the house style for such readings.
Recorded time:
h=1 m=50
